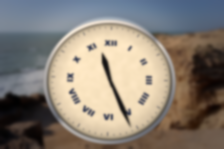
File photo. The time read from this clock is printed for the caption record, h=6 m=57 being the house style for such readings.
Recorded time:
h=11 m=26
